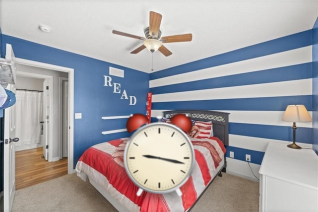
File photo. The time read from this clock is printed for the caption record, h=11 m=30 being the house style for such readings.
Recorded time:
h=9 m=17
